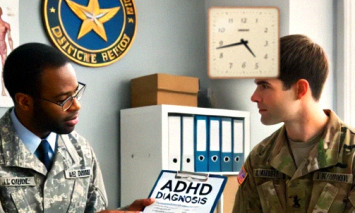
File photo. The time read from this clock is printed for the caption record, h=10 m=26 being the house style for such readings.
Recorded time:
h=4 m=43
